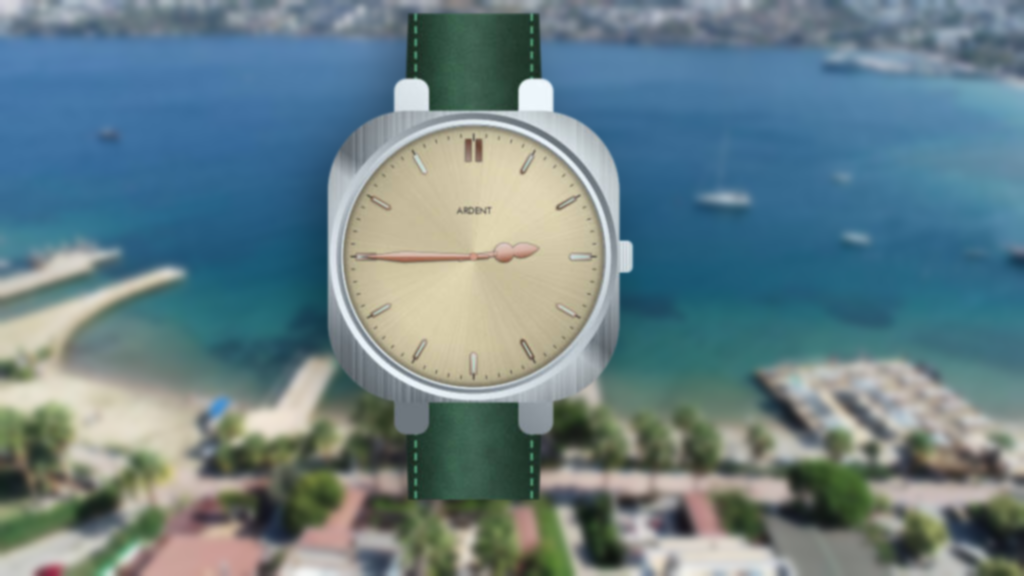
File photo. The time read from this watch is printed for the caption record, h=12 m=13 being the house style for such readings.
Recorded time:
h=2 m=45
